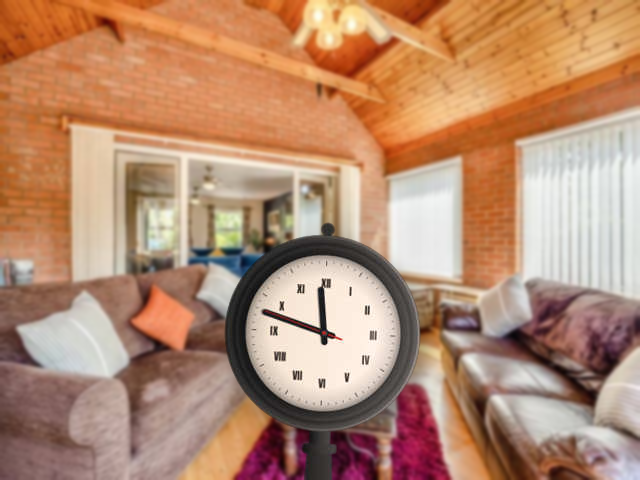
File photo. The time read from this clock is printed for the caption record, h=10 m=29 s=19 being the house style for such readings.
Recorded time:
h=11 m=47 s=48
